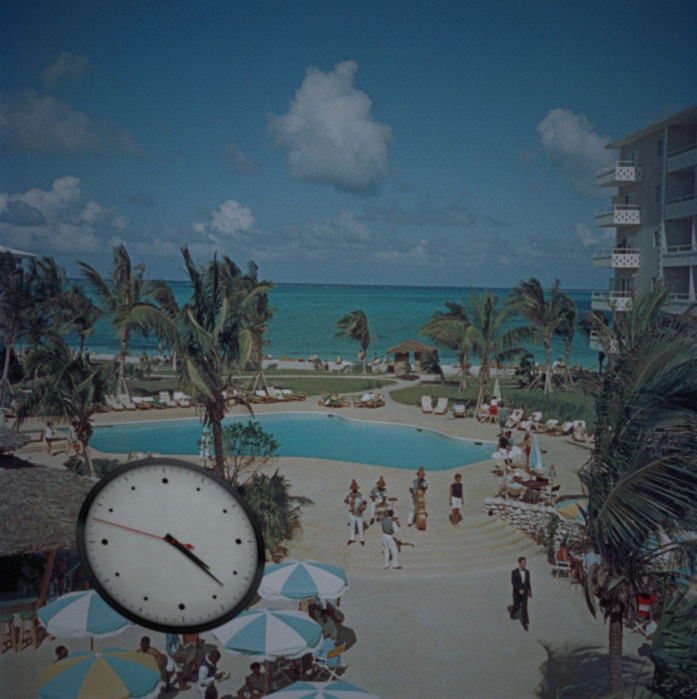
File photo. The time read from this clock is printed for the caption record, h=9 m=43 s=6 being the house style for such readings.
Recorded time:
h=4 m=22 s=48
